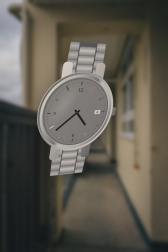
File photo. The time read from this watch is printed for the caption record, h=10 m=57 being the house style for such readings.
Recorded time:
h=4 m=38
